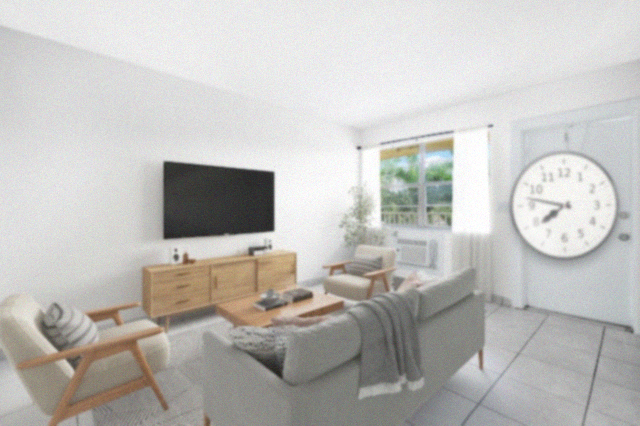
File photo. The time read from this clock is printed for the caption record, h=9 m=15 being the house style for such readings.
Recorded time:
h=7 m=47
